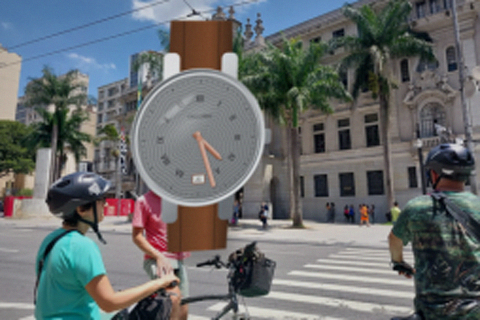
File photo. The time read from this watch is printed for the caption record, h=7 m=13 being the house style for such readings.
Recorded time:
h=4 m=27
